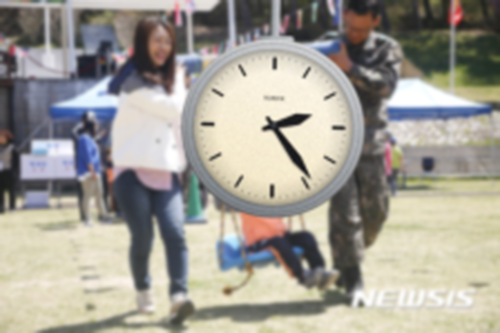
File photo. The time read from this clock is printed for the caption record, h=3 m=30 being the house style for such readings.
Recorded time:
h=2 m=24
